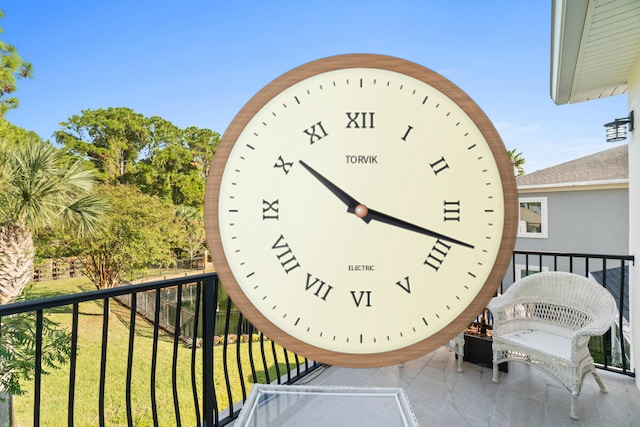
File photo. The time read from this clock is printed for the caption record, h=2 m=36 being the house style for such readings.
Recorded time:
h=10 m=18
